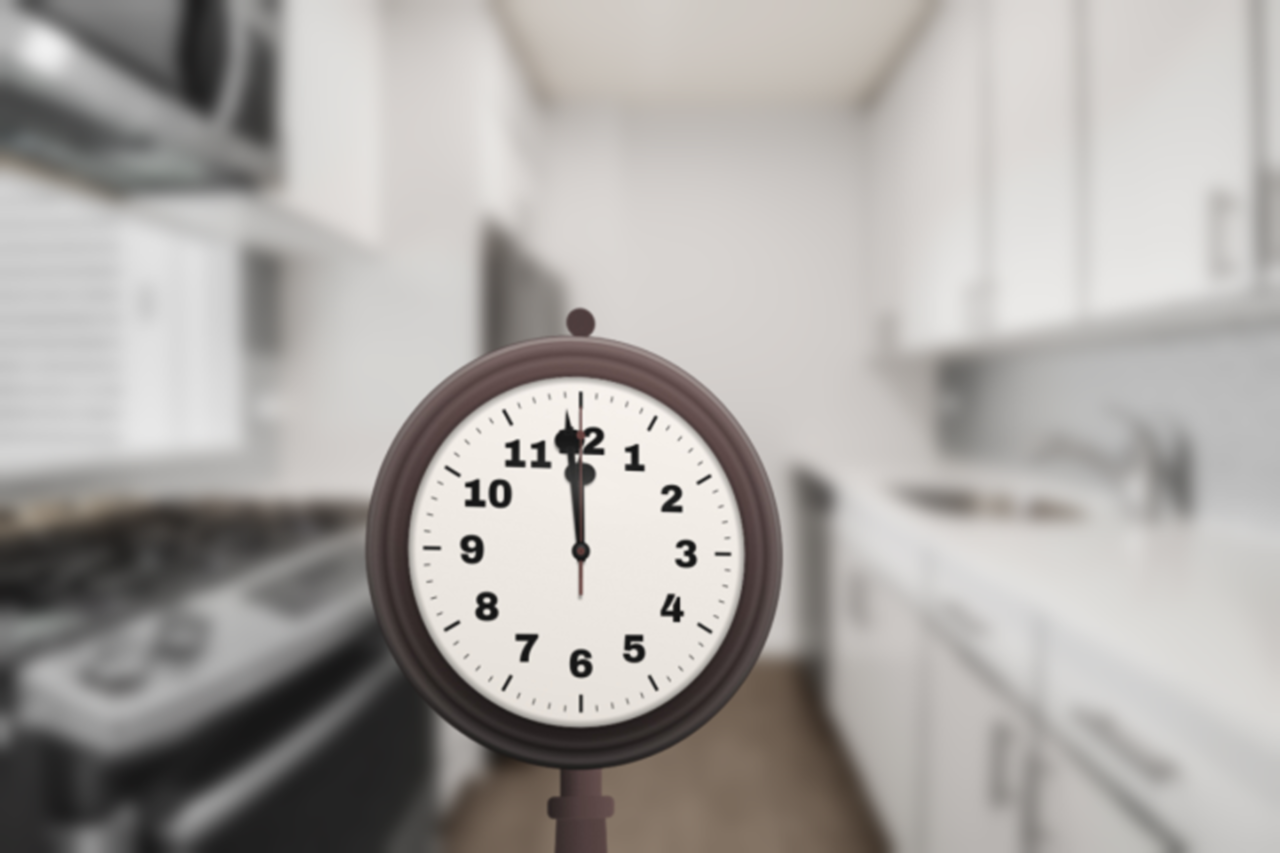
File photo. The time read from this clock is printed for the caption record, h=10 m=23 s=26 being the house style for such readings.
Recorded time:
h=11 m=59 s=0
